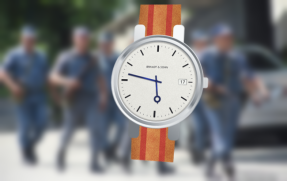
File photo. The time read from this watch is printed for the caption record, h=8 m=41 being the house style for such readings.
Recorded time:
h=5 m=47
